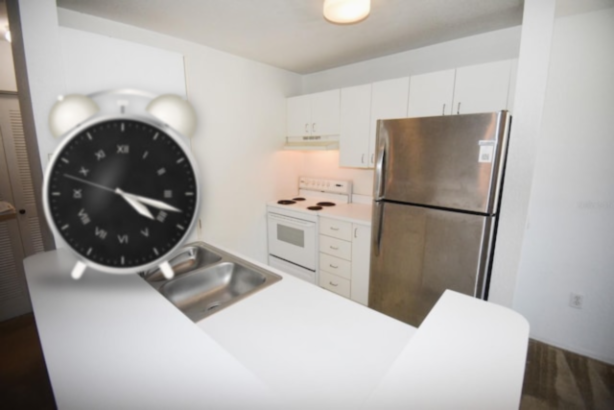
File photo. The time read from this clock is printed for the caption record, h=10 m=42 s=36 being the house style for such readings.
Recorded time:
h=4 m=17 s=48
